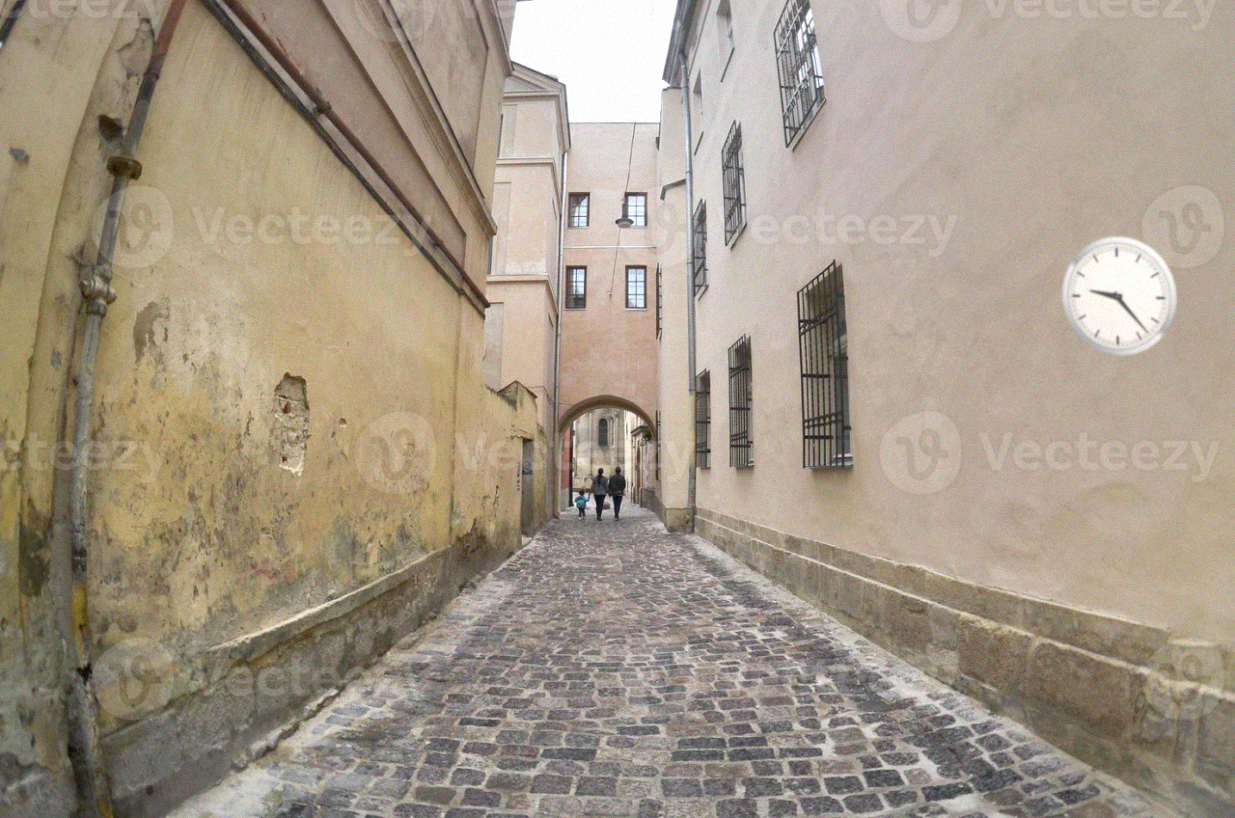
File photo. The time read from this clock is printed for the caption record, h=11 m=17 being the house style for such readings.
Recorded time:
h=9 m=23
